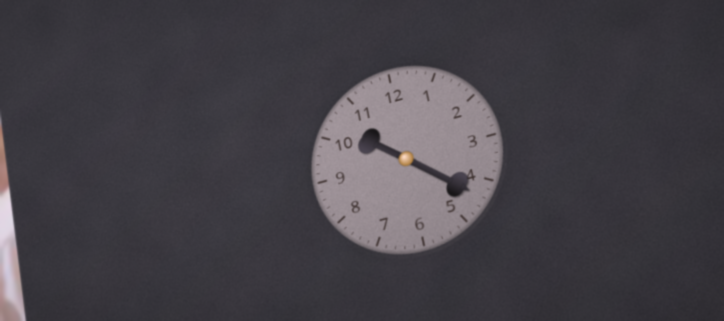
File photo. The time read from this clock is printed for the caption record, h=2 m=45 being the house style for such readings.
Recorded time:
h=10 m=22
